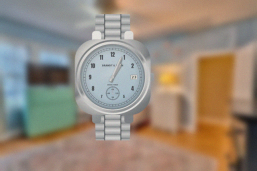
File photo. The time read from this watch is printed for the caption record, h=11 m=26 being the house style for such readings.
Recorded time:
h=1 m=4
